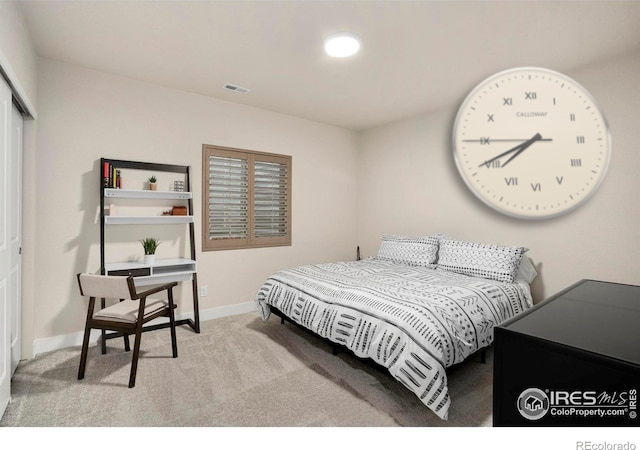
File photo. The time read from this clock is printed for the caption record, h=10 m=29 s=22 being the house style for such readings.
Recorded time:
h=7 m=40 s=45
